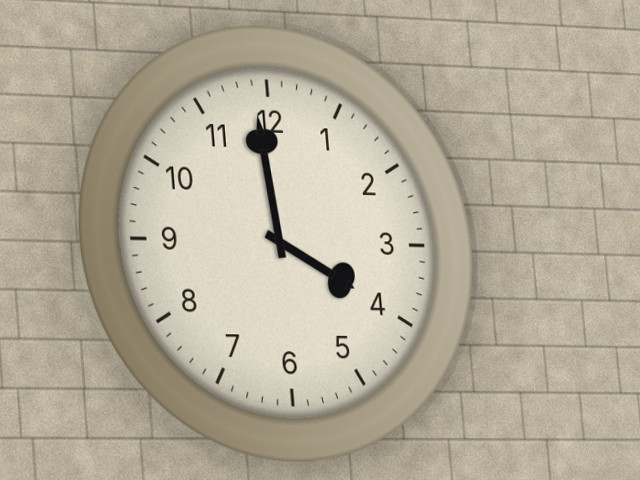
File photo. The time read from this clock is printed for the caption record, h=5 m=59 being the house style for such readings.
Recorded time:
h=3 m=59
